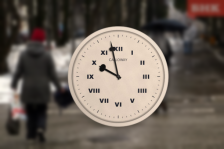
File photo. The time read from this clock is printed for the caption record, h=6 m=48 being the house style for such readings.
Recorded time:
h=9 m=58
